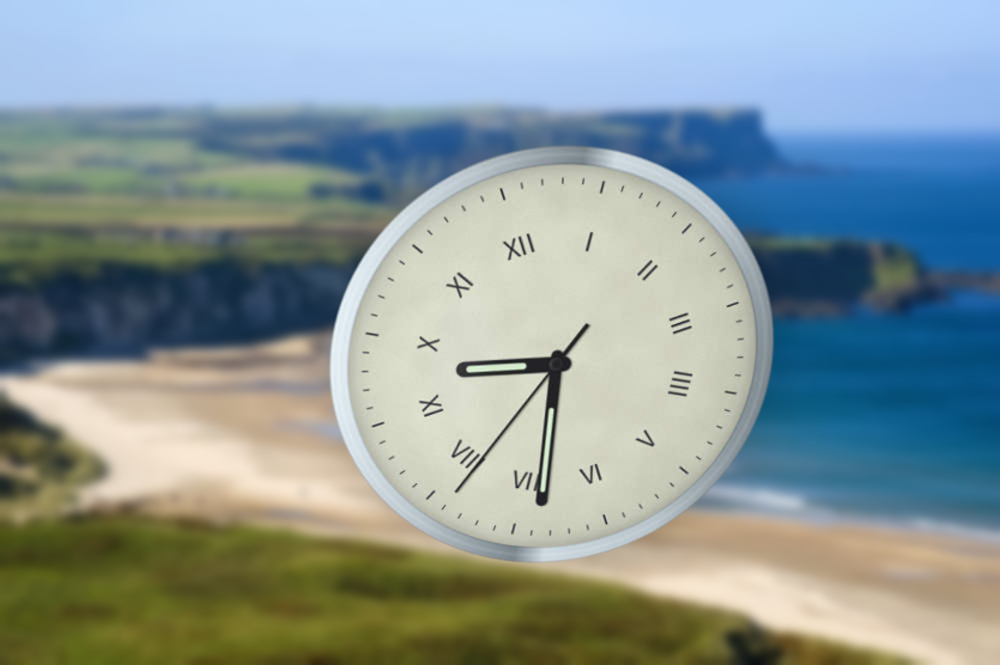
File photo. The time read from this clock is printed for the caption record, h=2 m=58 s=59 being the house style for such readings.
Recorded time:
h=9 m=33 s=39
